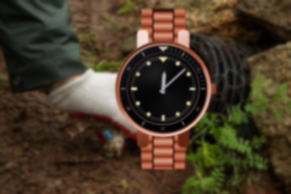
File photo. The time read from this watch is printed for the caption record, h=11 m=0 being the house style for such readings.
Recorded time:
h=12 m=8
